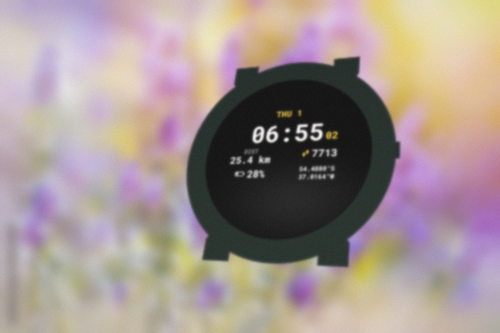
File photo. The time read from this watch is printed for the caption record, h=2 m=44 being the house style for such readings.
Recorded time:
h=6 m=55
